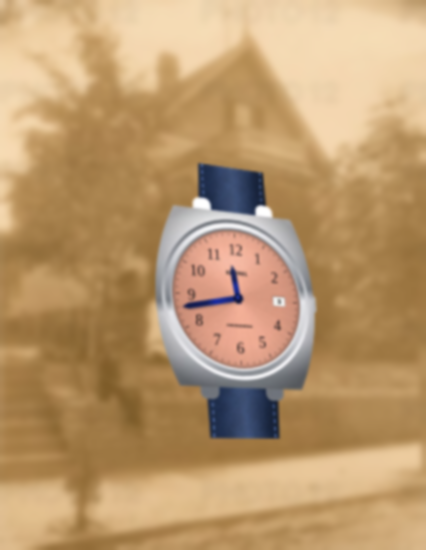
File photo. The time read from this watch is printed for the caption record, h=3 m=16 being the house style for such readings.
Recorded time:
h=11 m=43
